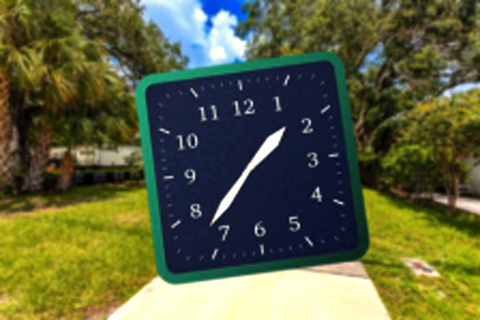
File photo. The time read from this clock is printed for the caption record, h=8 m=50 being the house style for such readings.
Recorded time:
h=1 m=37
